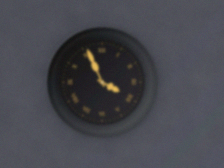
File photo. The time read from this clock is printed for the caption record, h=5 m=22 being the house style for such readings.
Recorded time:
h=3 m=56
